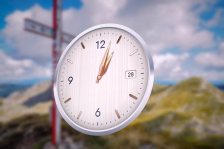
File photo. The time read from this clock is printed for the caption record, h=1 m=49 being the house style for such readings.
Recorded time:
h=1 m=3
